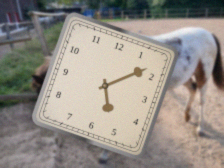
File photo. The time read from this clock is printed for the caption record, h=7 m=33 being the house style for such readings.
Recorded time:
h=5 m=8
